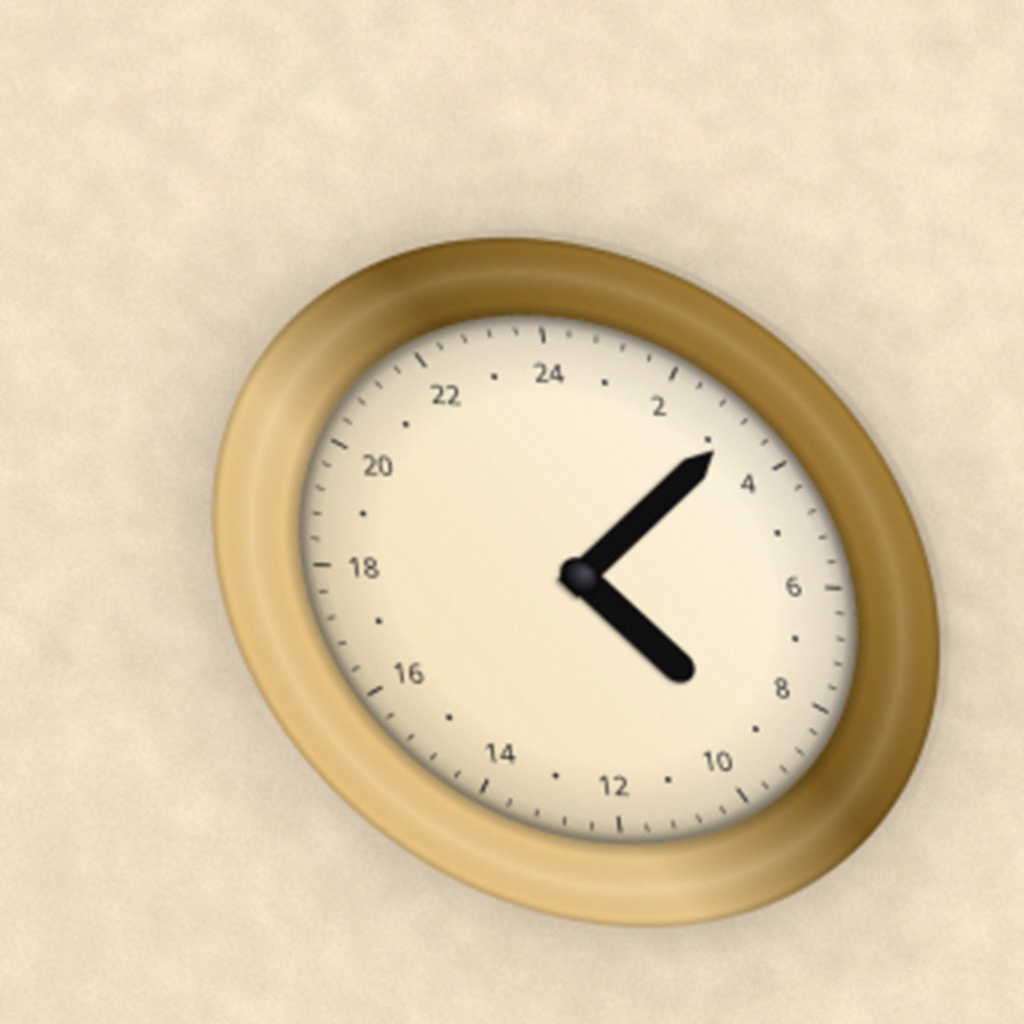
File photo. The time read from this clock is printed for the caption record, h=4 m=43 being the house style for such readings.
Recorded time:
h=9 m=8
